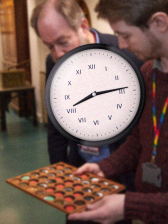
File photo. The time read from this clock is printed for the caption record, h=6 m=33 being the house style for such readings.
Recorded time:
h=8 m=14
